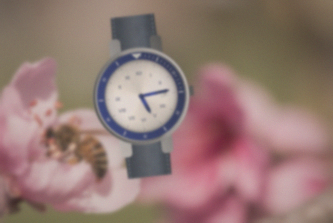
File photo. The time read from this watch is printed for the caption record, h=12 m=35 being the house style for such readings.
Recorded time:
h=5 m=14
